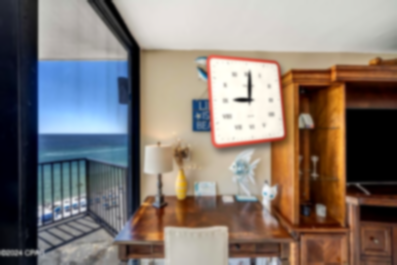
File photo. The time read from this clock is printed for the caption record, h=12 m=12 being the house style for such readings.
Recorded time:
h=9 m=1
